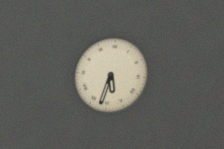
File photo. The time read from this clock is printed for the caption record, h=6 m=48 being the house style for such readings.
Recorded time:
h=5 m=32
